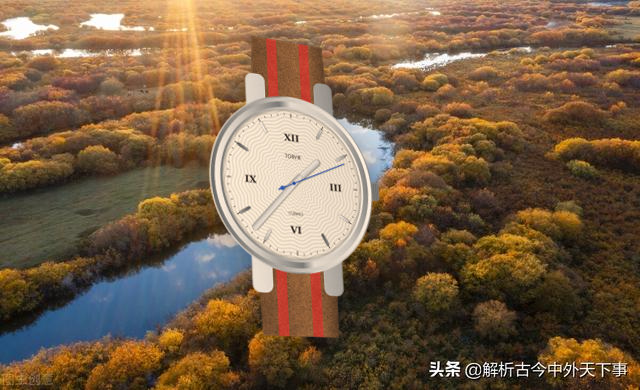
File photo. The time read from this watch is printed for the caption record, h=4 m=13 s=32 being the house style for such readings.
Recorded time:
h=1 m=37 s=11
